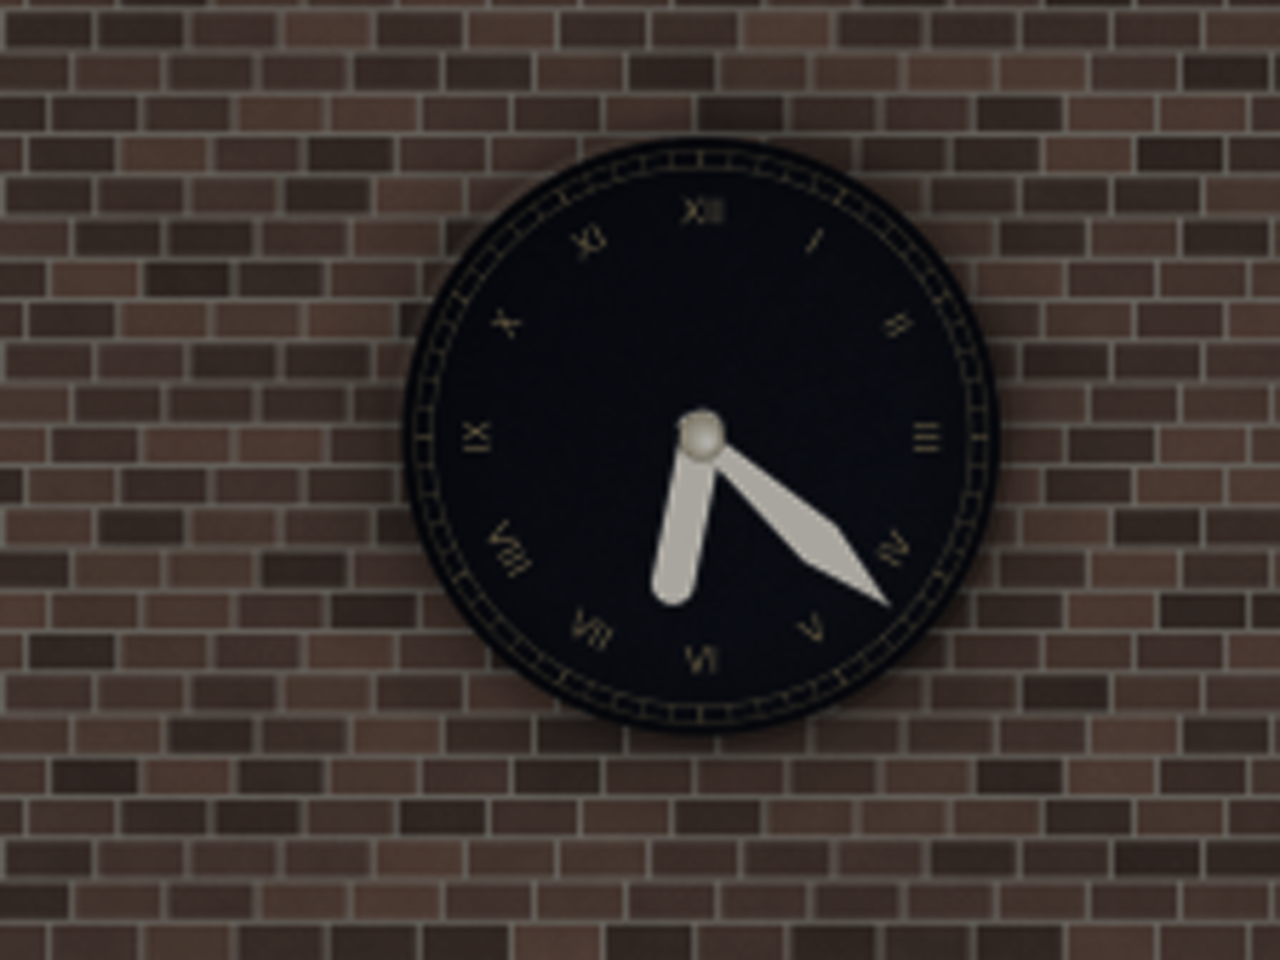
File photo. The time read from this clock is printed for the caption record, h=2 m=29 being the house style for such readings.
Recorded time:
h=6 m=22
